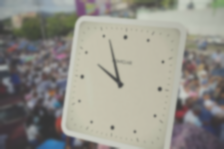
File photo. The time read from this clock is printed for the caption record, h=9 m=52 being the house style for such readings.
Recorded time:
h=9 m=56
